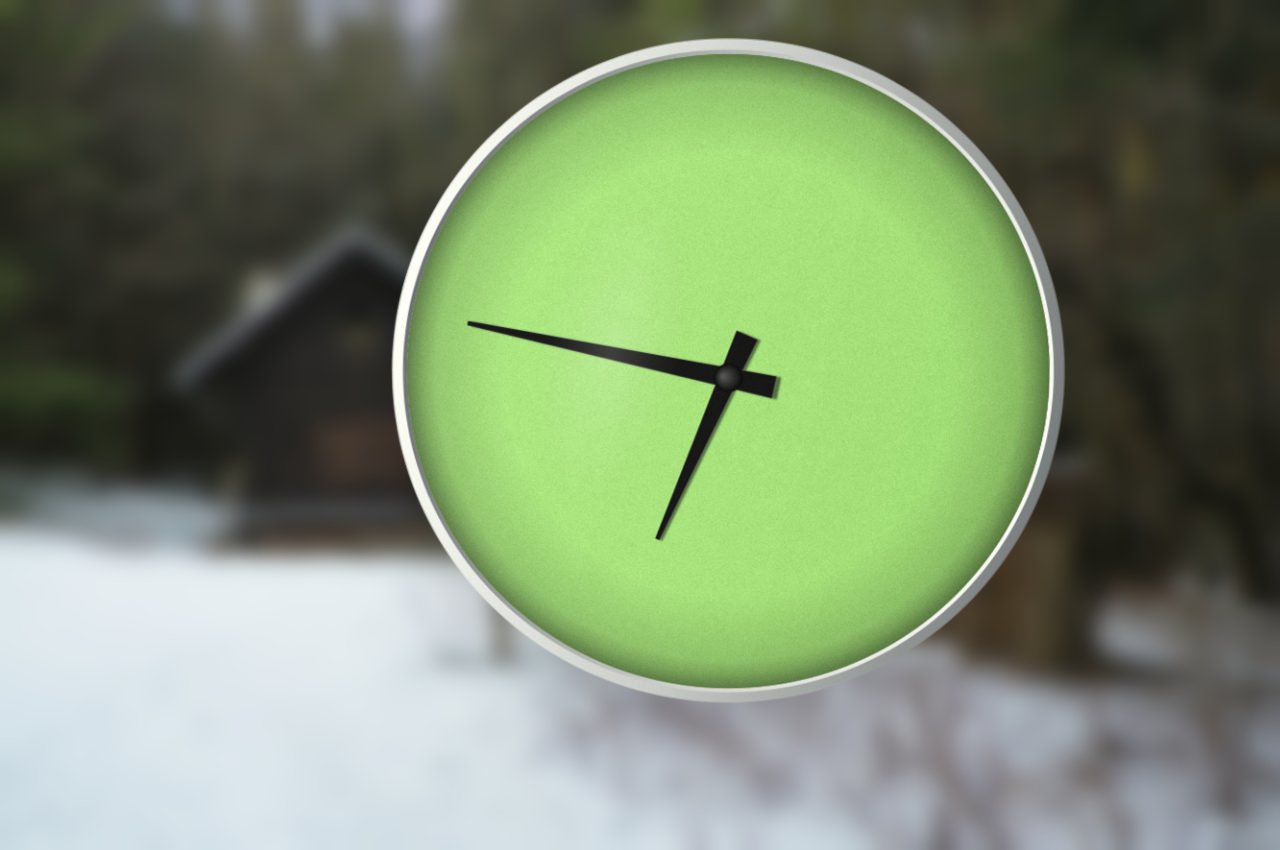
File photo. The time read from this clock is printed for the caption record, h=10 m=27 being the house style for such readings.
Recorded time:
h=6 m=47
